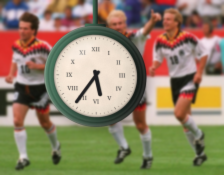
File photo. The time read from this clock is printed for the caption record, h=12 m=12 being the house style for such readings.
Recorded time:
h=5 m=36
